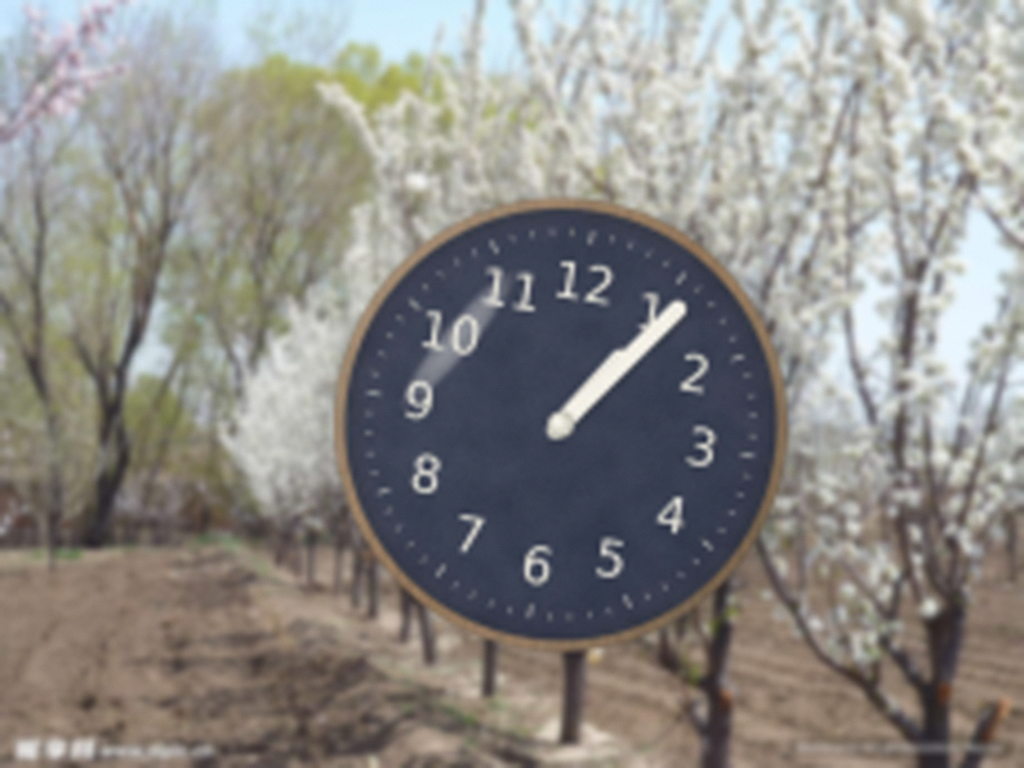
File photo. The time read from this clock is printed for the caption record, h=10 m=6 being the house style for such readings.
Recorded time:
h=1 m=6
